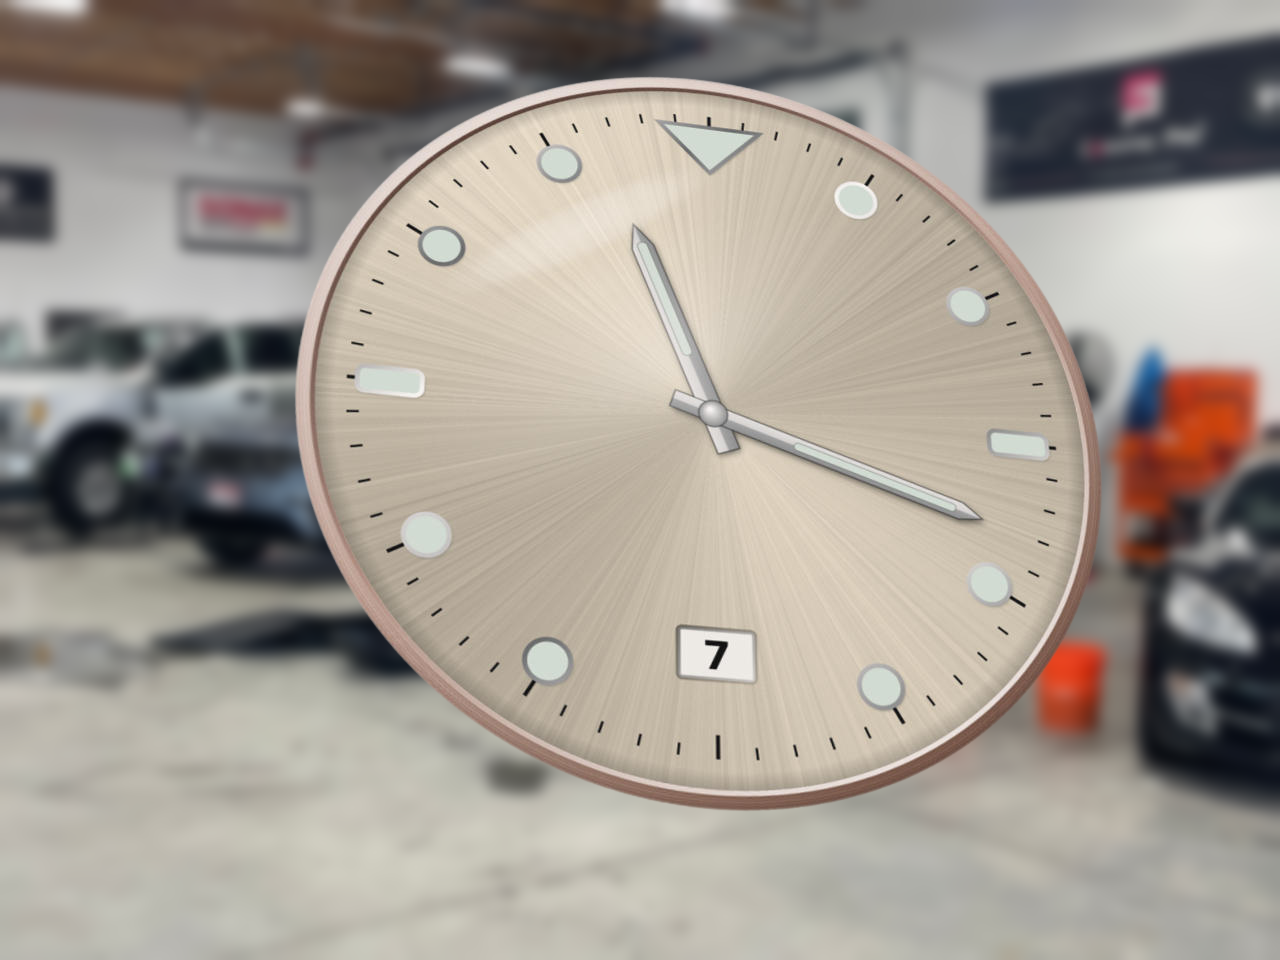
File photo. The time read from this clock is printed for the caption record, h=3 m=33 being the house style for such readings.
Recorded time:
h=11 m=18
